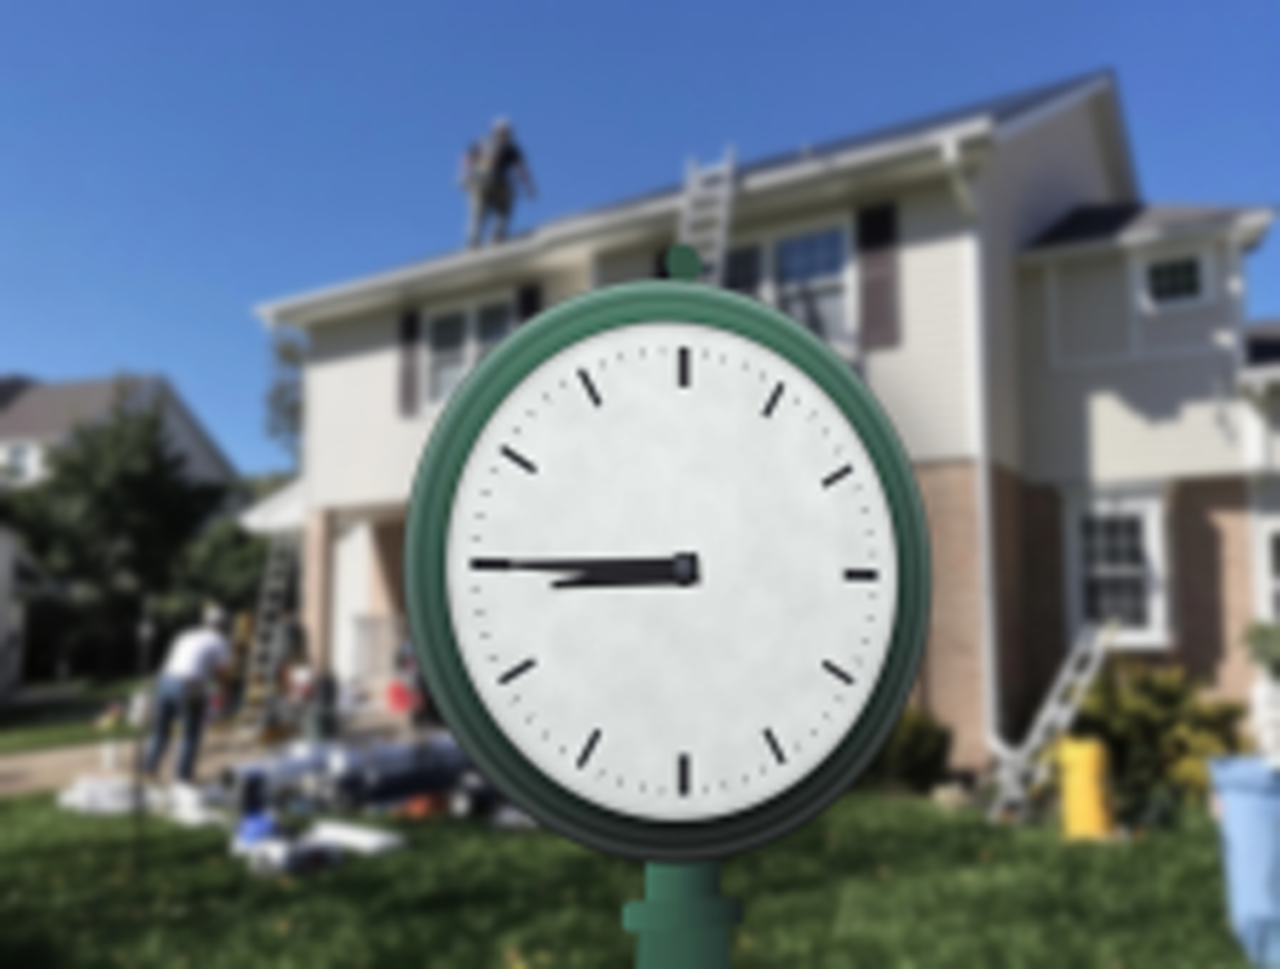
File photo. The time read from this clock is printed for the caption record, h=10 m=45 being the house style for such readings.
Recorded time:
h=8 m=45
